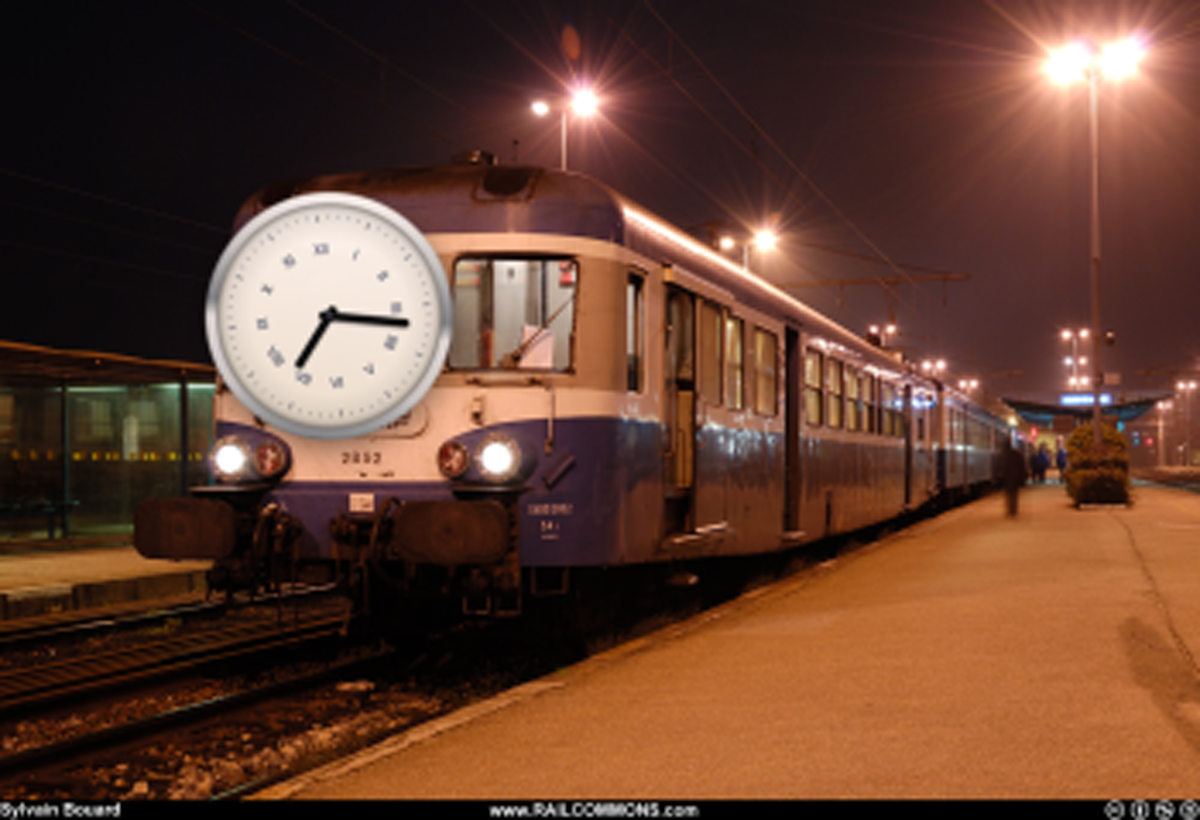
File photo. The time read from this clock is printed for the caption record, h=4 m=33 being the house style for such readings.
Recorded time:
h=7 m=17
